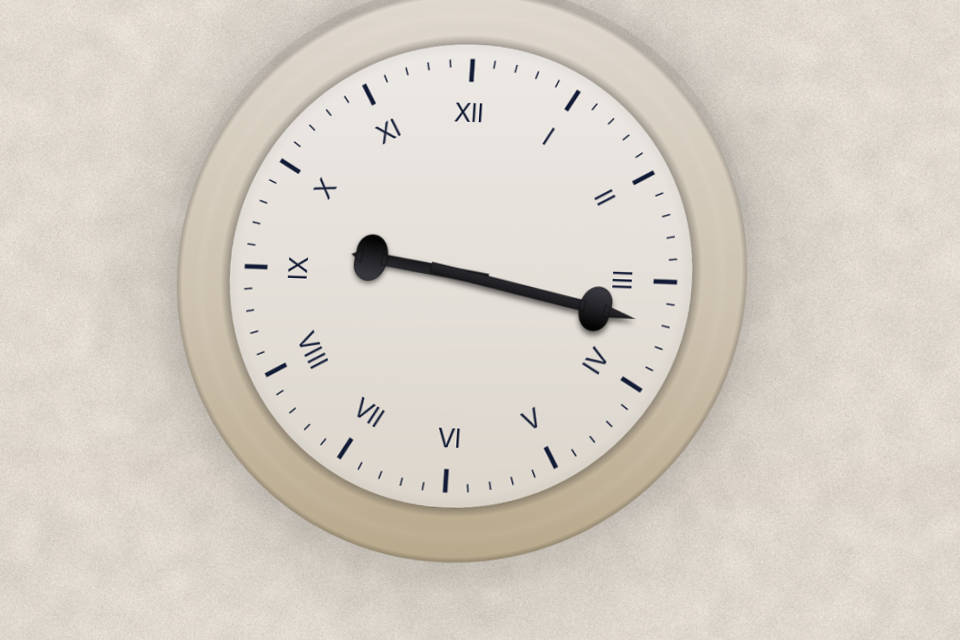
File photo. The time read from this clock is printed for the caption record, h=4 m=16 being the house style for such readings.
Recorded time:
h=9 m=17
